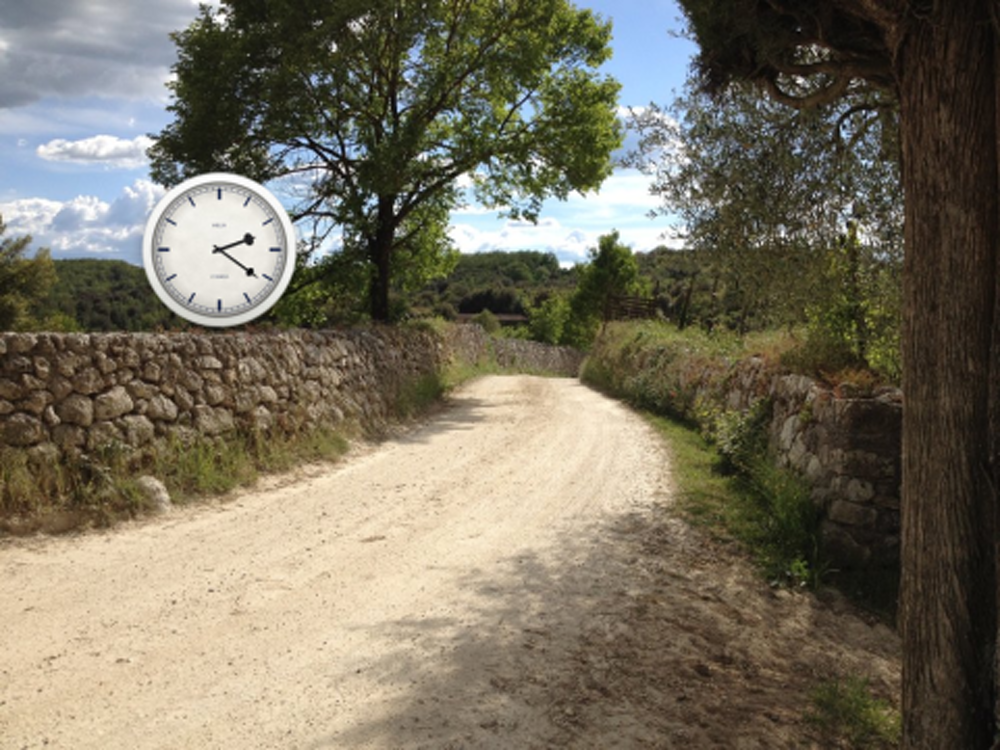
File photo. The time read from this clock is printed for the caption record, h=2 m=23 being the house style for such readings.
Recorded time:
h=2 m=21
